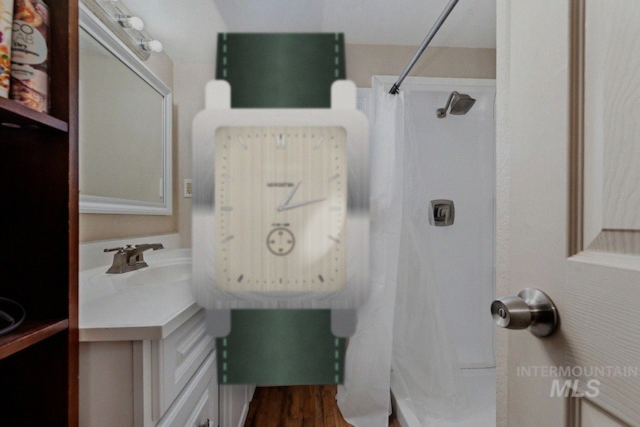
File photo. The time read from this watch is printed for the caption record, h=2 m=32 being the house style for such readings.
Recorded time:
h=1 m=13
